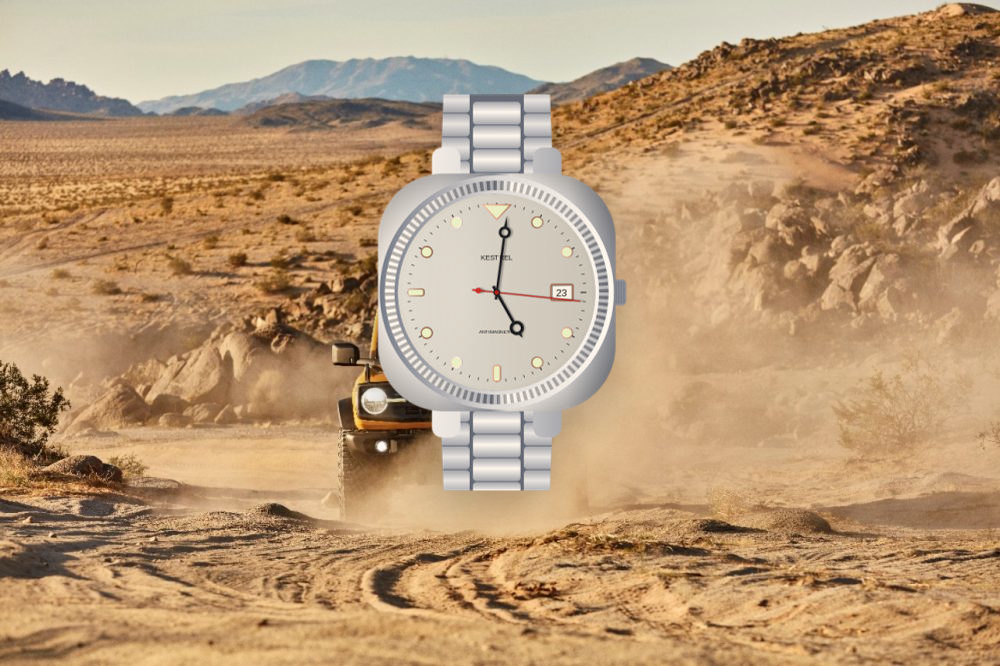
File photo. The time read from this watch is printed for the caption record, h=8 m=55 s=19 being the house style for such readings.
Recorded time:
h=5 m=1 s=16
